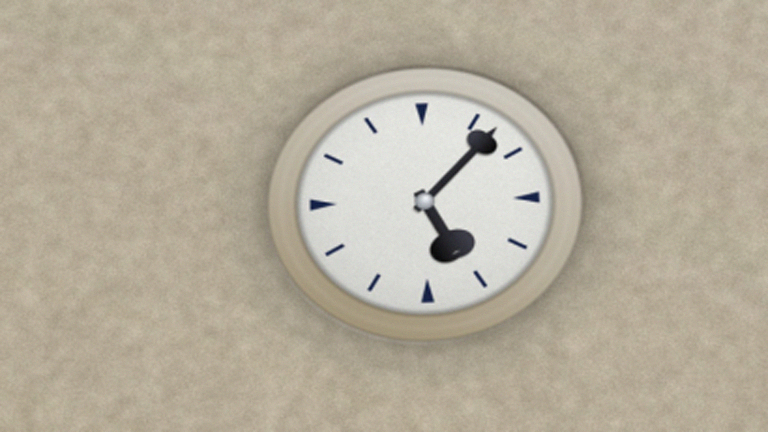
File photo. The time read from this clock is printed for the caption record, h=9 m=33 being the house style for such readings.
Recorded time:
h=5 m=7
